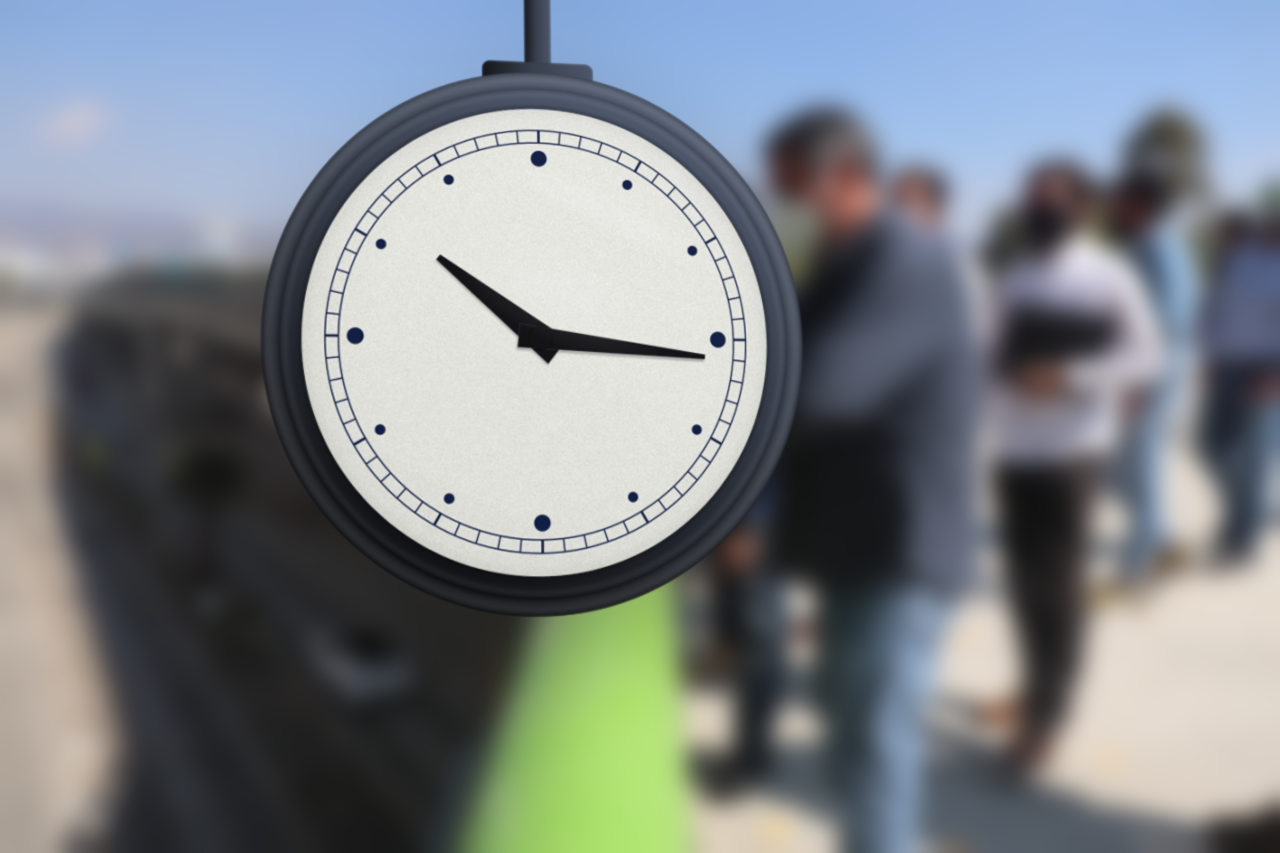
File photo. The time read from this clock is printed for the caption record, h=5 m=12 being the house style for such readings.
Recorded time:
h=10 m=16
